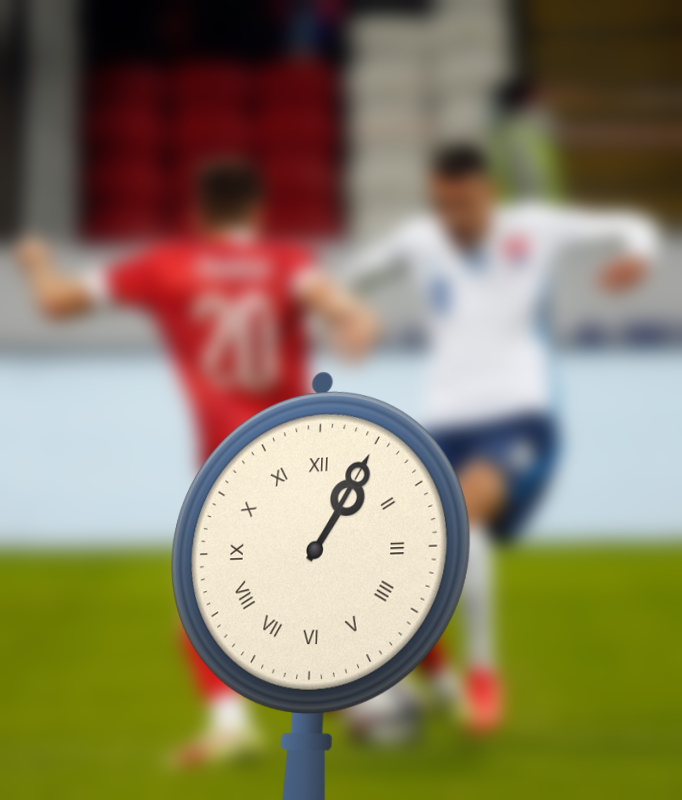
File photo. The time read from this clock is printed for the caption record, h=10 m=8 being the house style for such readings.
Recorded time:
h=1 m=5
